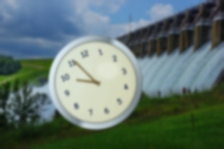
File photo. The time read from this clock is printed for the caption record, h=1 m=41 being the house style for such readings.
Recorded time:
h=9 m=56
